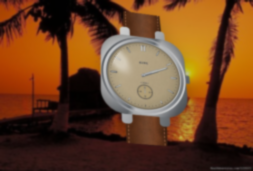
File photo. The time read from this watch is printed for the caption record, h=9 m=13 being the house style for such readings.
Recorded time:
h=2 m=11
